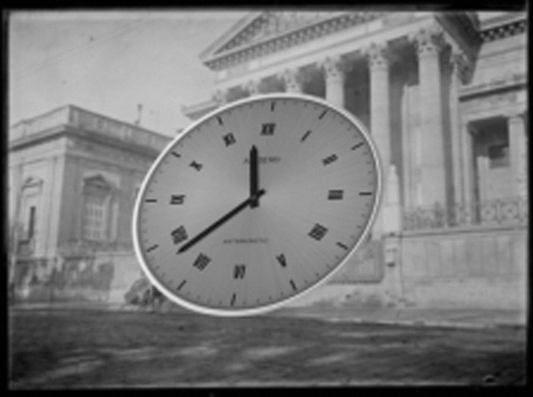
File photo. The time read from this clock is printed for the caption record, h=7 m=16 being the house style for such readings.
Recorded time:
h=11 m=38
